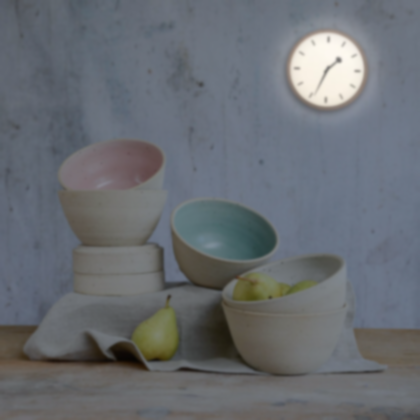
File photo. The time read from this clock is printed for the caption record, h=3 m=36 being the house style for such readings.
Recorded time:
h=1 m=34
